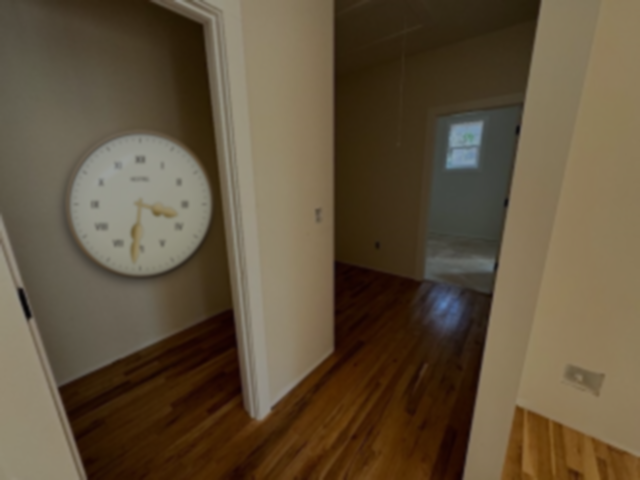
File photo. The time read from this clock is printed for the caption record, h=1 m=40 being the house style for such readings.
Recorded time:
h=3 m=31
